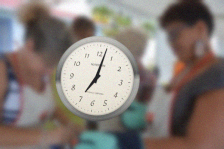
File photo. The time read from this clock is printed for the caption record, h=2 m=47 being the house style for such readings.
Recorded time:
h=7 m=2
